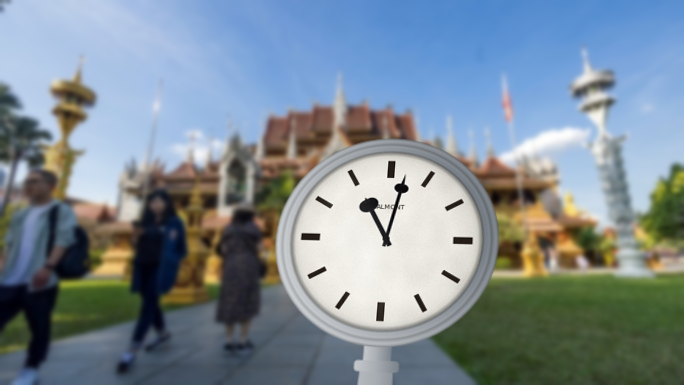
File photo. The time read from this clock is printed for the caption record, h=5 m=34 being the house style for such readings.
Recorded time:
h=11 m=2
